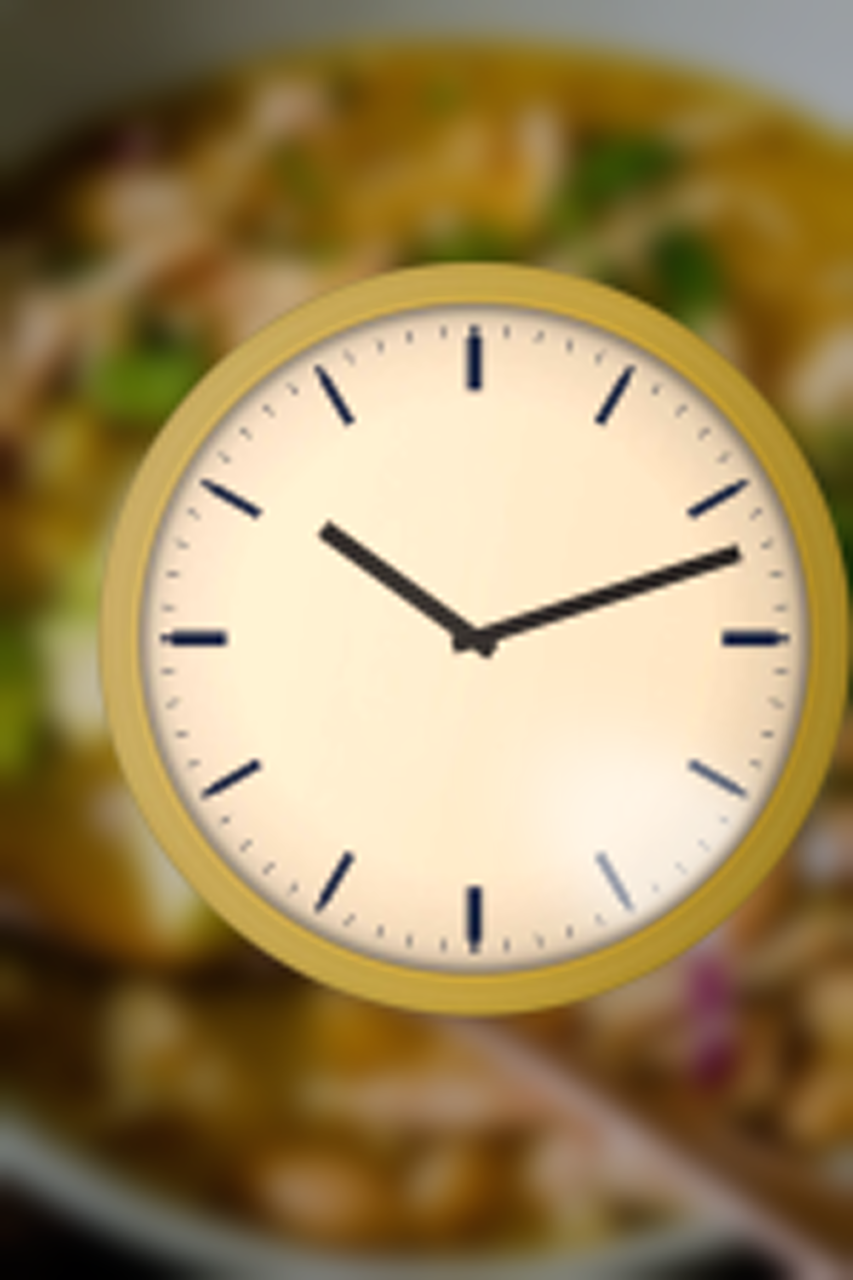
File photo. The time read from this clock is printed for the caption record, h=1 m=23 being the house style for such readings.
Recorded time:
h=10 m=12
